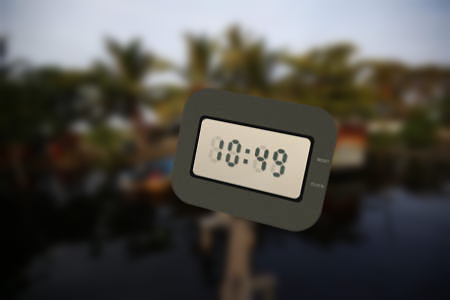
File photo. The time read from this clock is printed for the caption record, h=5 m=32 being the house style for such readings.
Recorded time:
h=10 m=49
